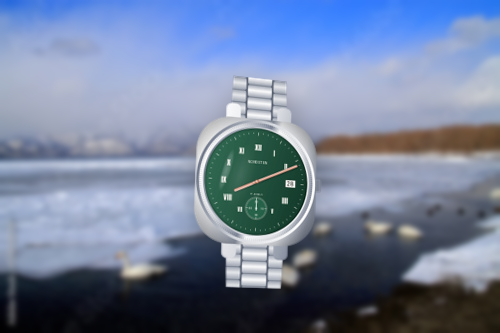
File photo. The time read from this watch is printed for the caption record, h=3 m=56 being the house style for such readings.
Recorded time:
h=8 m=11
